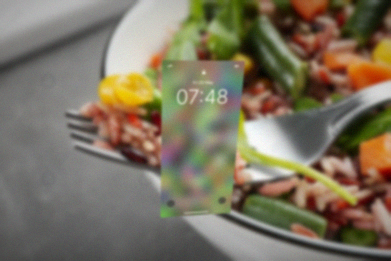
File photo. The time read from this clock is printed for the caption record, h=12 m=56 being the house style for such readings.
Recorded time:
h=7 m=48
